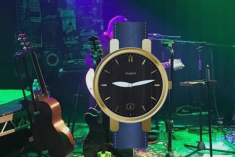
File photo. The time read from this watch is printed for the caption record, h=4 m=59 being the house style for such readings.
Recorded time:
h=9 m=13
